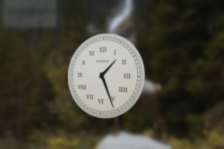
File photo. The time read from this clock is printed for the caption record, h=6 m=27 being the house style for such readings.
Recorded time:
h=1 m=26
